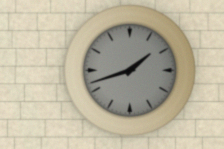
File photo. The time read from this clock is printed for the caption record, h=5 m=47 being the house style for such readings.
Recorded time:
h=1 m=42
